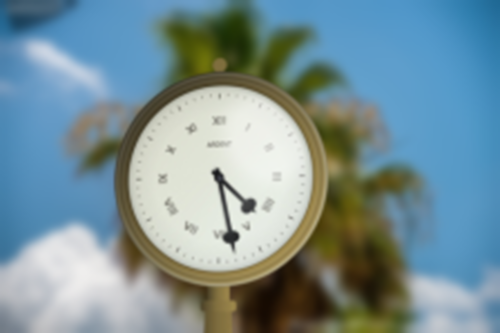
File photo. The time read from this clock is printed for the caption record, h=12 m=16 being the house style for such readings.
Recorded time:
h=4 m=28
